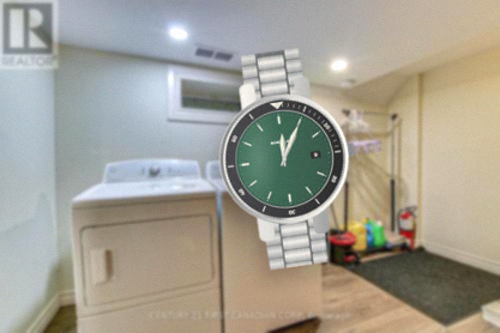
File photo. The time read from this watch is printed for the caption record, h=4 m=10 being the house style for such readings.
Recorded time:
h=12 m=5
